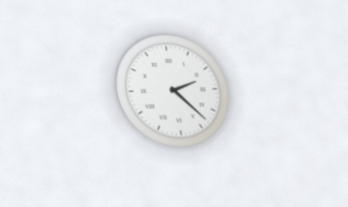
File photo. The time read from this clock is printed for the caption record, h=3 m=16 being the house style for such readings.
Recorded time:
h=2 m=23
